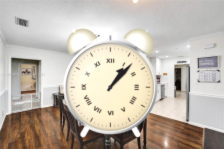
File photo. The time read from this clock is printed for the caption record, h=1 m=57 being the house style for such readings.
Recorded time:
h=1 m=7
